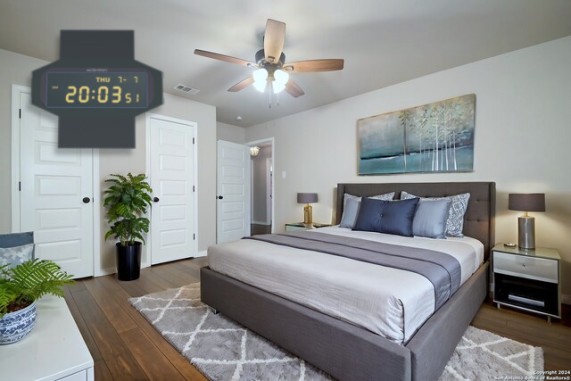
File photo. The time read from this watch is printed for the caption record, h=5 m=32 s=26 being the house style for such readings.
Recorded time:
h=20 m=3 s=51
